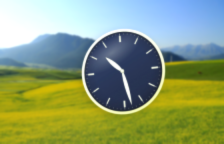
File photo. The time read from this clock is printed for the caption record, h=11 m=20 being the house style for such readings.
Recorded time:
h=10 m=28
